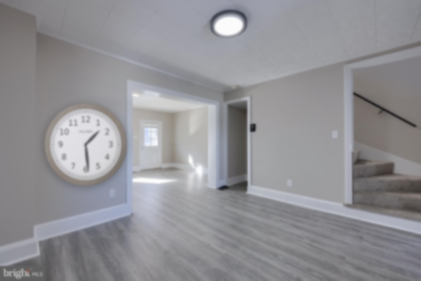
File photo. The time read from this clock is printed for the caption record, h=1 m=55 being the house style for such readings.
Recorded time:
h=1 m=29
